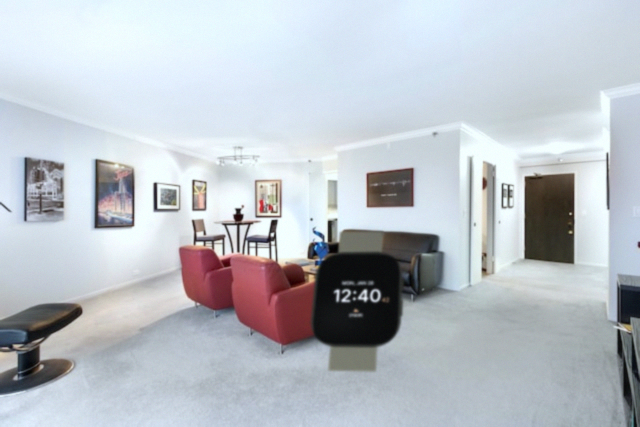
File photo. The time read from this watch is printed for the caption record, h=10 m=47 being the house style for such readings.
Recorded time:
h=12 m=40
